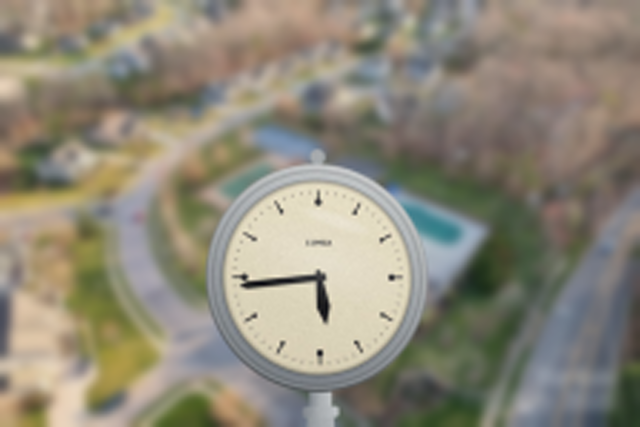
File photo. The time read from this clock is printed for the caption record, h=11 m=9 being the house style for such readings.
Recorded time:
h=5 m=44
